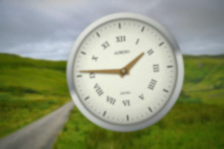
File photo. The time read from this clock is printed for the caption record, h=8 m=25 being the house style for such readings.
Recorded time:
h=1 m=46
